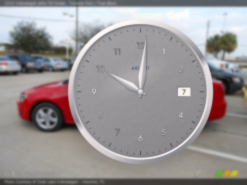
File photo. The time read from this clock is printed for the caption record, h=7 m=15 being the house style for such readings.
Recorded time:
h=10 m=1
